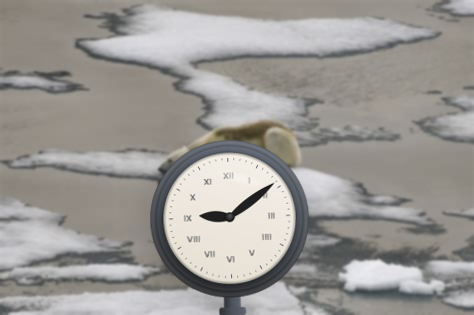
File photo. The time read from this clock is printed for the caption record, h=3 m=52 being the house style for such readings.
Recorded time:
h=9 m=9
